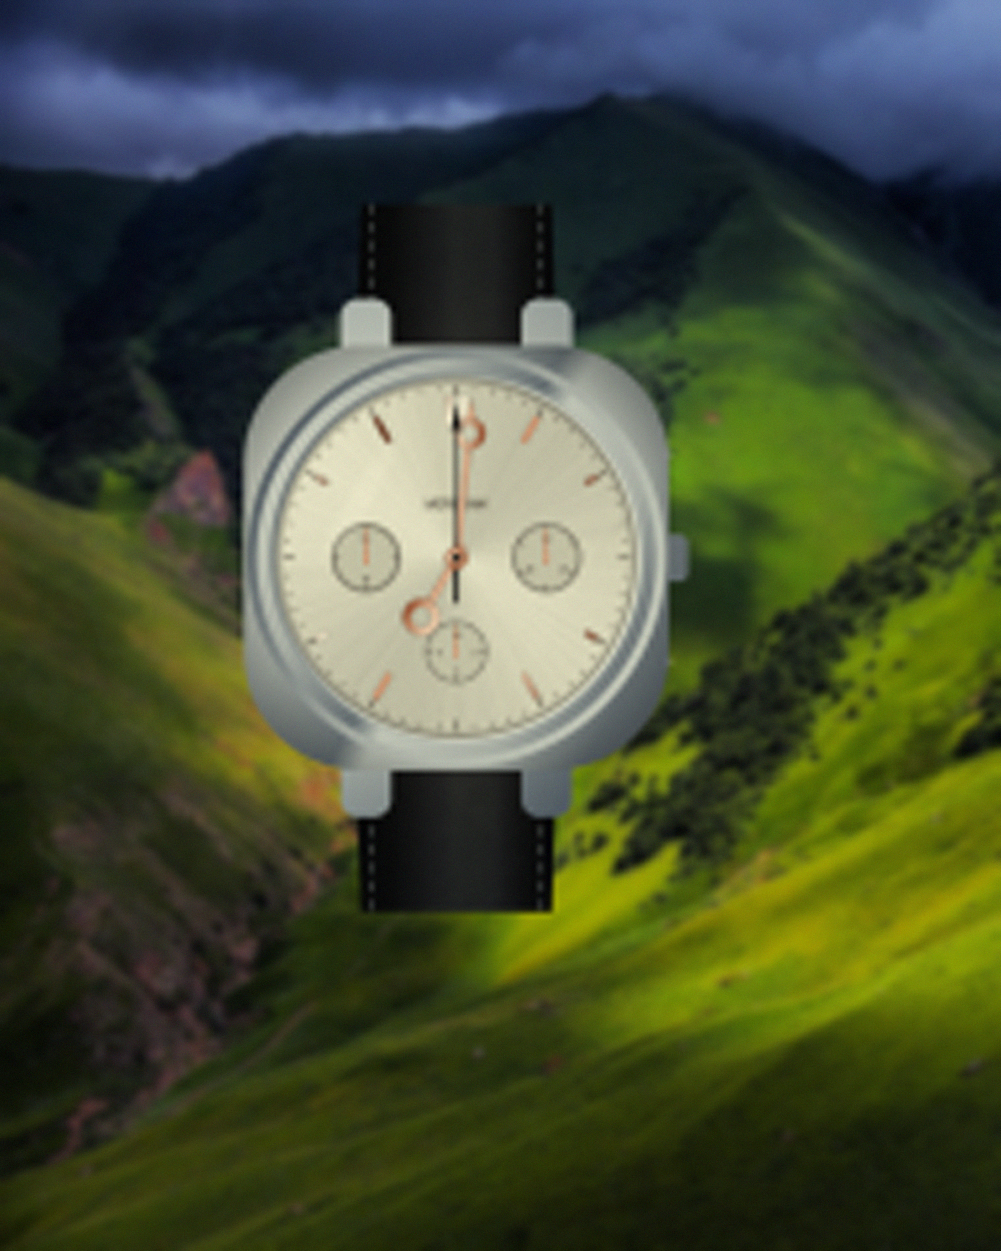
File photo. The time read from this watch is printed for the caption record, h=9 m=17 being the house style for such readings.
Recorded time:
h=7 m=1
